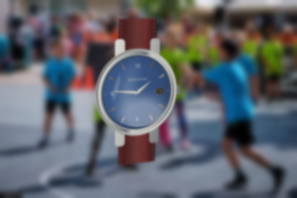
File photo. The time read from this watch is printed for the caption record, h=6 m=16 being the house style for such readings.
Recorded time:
h=1 m=46
